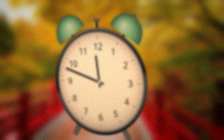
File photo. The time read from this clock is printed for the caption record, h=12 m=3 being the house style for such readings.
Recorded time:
h=11 m=48
